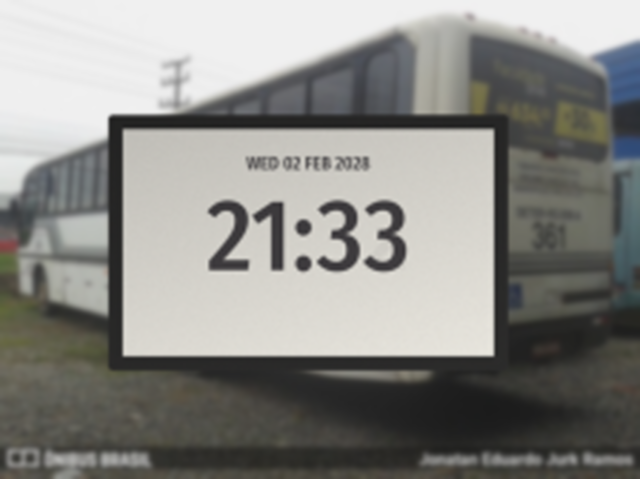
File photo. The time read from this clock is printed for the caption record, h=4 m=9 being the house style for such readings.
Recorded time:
h=21 m=33
